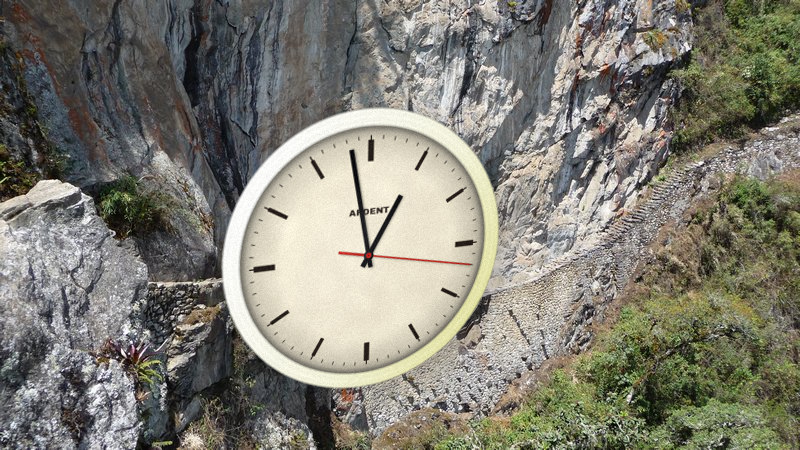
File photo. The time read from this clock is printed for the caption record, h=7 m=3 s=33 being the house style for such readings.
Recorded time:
h=12 m=58 s=17
